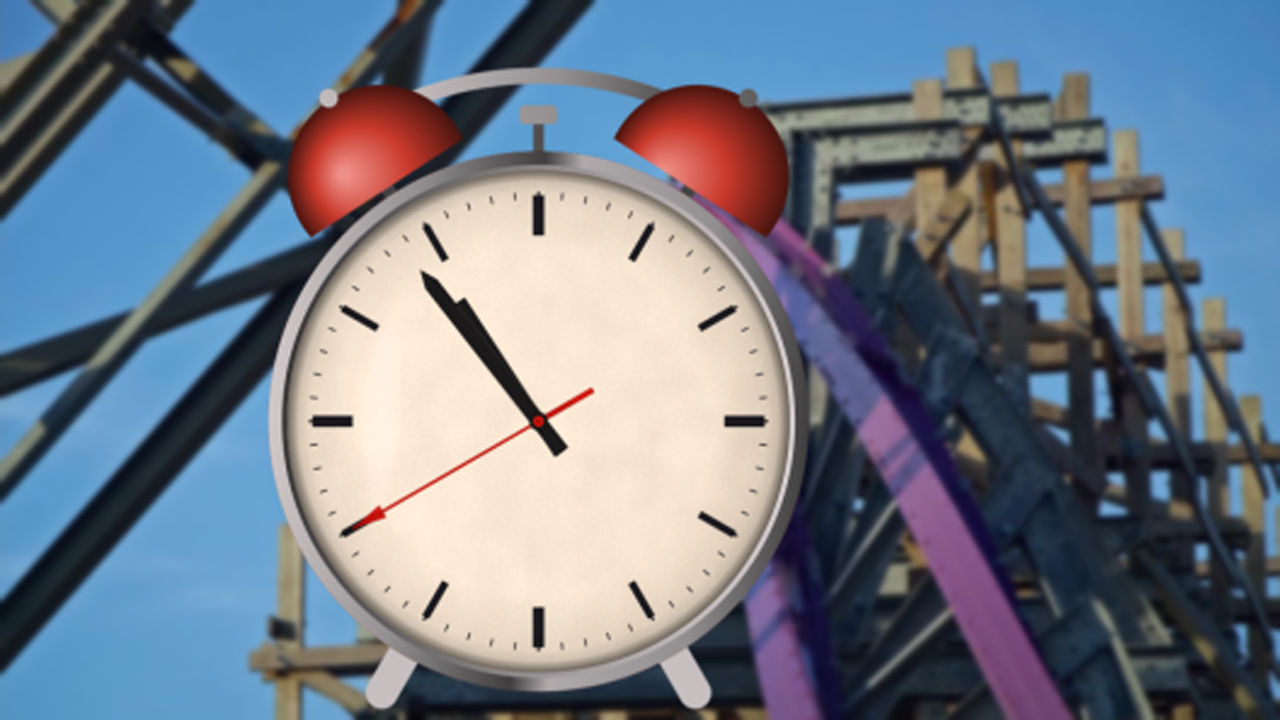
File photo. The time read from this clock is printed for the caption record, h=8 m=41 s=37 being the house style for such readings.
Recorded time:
h=10 m=53 s=40
